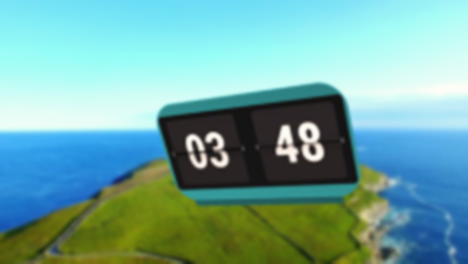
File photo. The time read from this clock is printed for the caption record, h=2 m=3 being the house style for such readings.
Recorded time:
h=3 m=48
